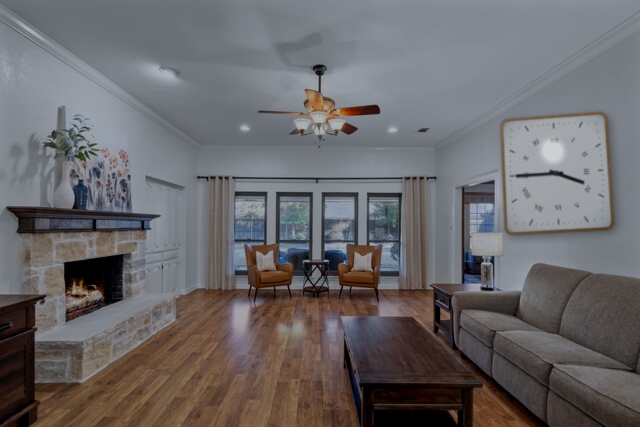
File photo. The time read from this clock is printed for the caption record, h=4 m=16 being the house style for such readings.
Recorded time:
h=3 m=45
